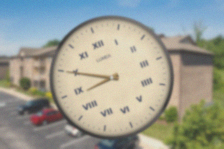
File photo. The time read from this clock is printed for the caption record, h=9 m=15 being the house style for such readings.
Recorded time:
h=8 m=50
